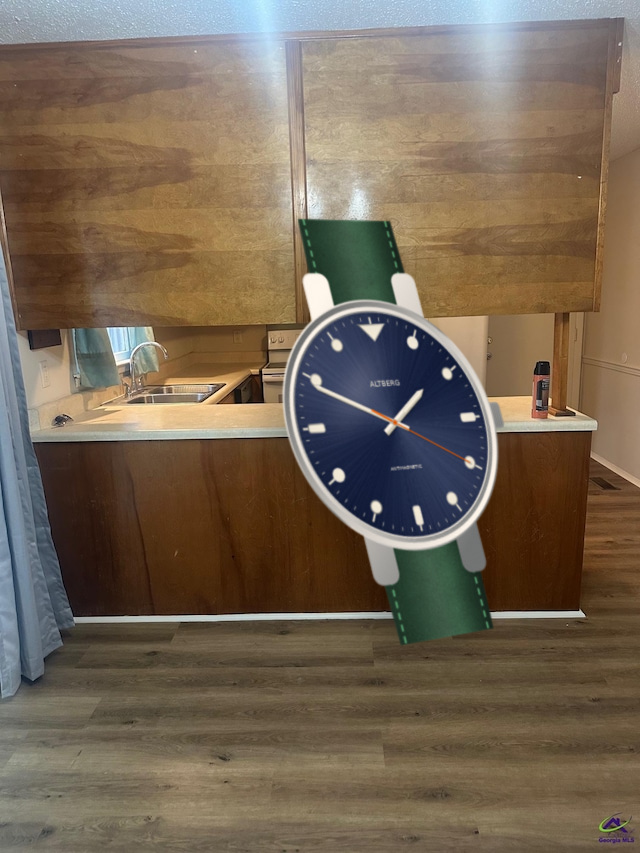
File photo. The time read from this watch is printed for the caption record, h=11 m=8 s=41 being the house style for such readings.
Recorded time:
h=1 m=49 s=20
